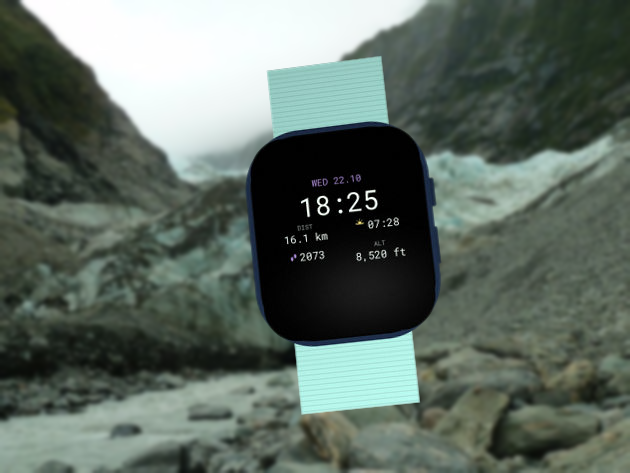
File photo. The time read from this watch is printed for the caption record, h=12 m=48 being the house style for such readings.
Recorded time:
h=18 m=25
